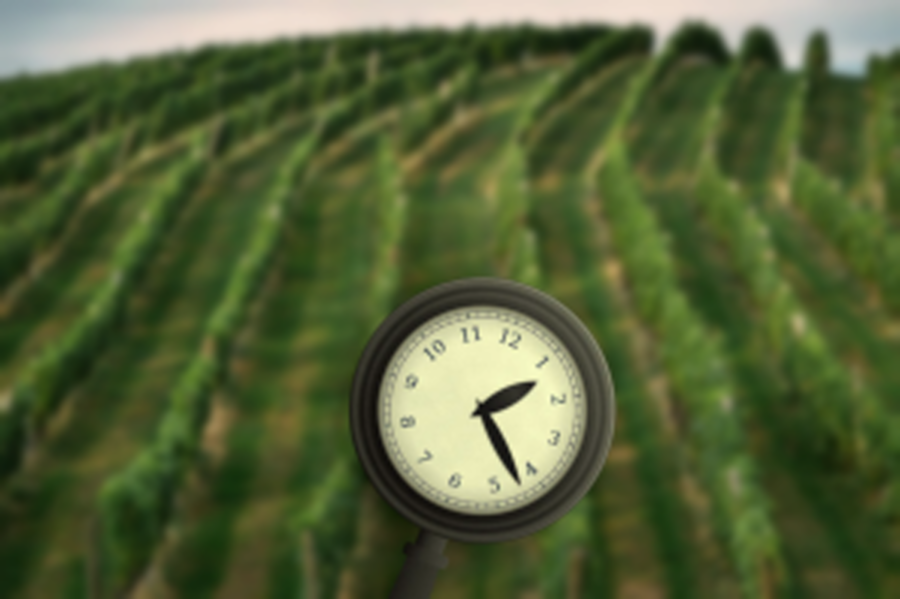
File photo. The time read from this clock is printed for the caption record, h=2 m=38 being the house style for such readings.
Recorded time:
h=1 m=22
